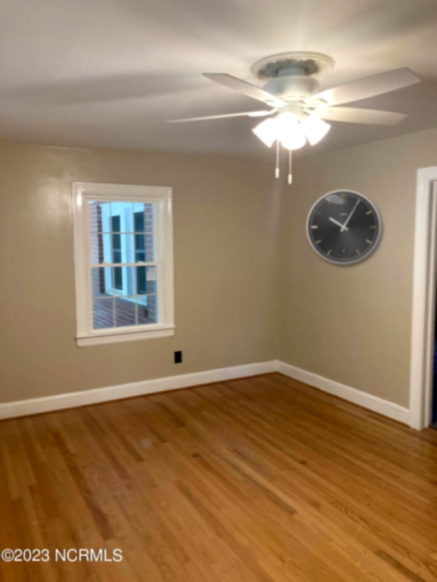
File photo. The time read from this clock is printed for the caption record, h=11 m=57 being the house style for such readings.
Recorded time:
h=10 m=5
